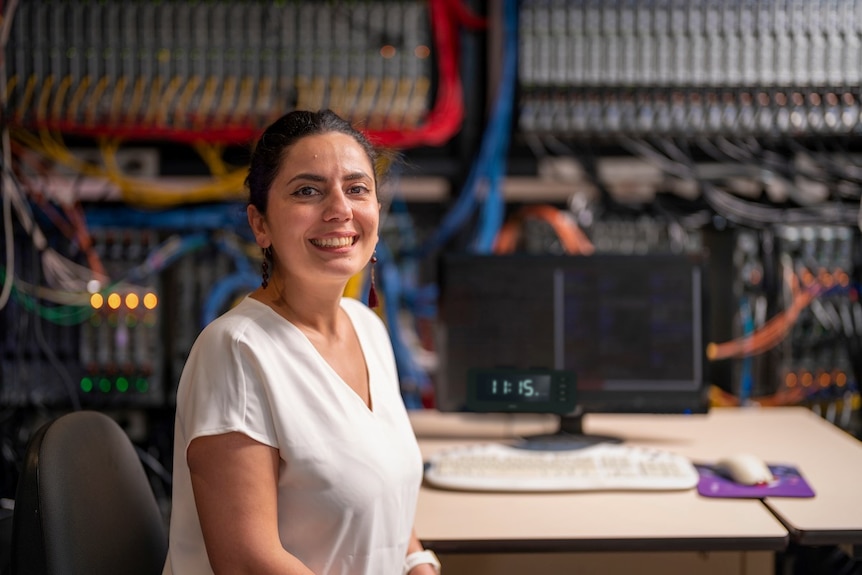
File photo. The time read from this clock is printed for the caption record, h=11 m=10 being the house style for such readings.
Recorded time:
h=11 m=15
